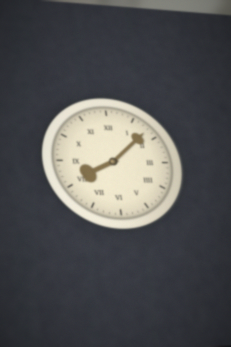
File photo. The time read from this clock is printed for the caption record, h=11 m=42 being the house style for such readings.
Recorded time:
h=8 m=8
